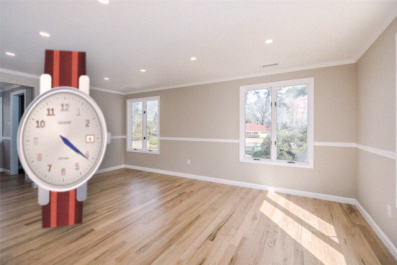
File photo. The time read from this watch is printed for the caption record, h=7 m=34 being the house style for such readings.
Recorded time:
h=4 m=21
